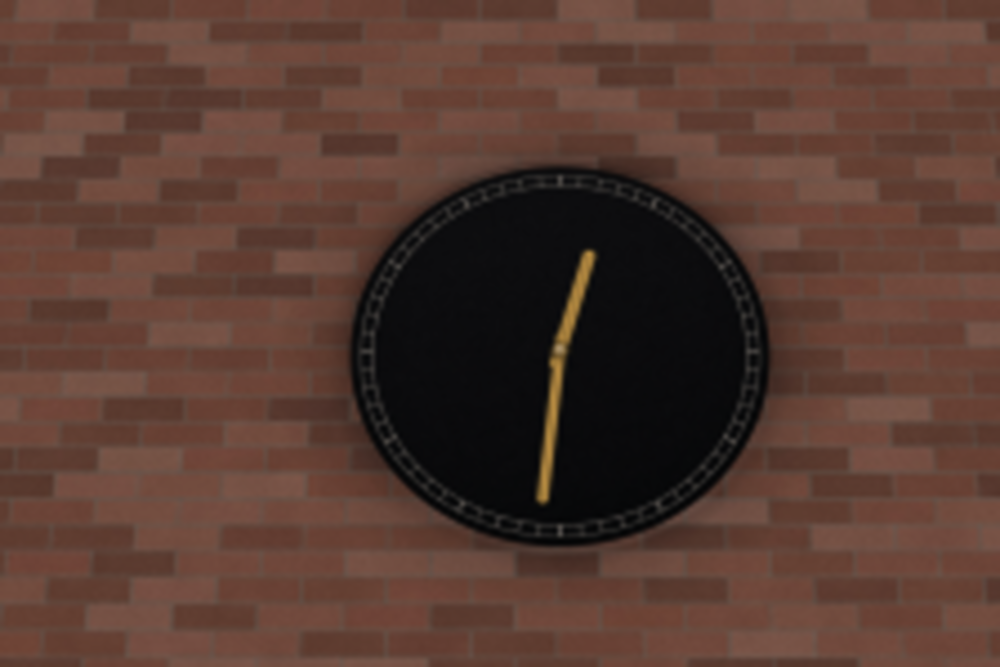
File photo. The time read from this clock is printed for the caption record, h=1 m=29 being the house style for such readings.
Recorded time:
h=12 m=31
